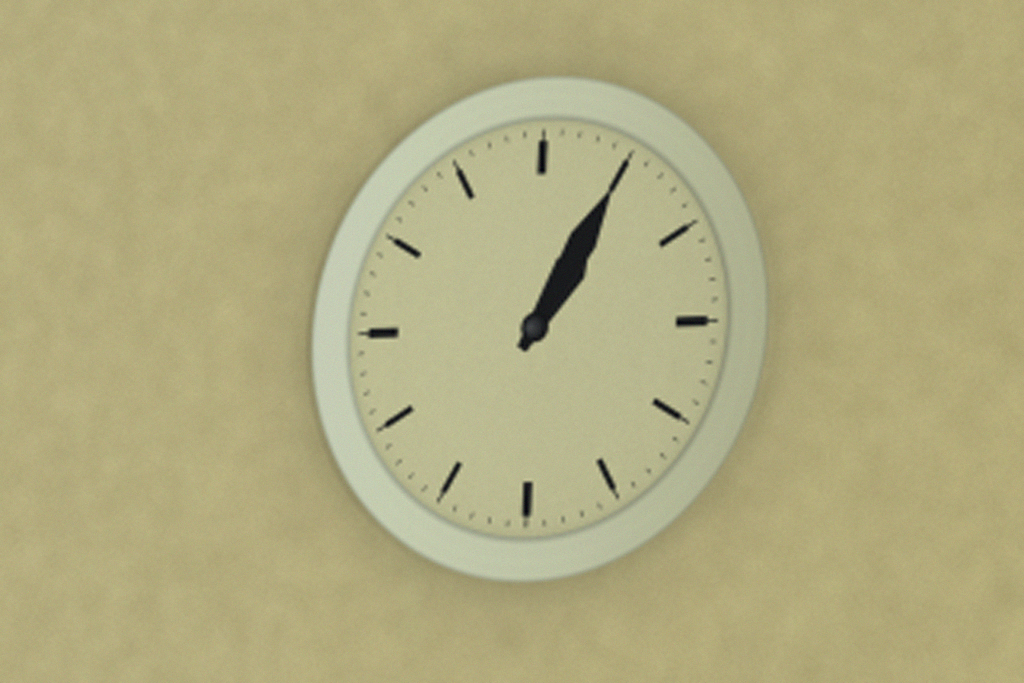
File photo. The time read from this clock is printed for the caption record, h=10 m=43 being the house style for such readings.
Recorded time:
h=1 m=5
